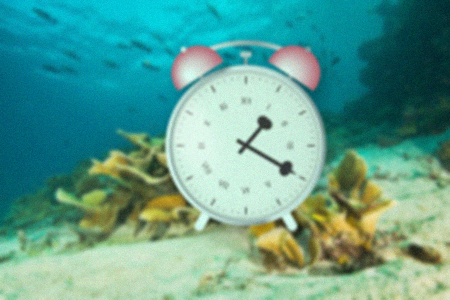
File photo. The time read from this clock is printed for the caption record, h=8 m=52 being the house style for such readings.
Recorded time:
h=1 m=20
